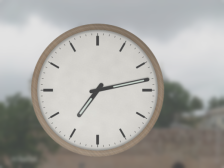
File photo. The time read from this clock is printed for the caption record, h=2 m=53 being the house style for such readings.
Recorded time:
h=7 m=13
